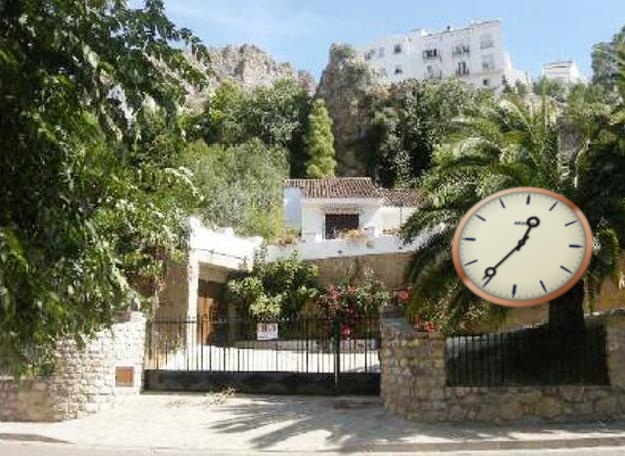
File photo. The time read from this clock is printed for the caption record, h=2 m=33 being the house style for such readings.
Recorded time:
h=12 m=36
